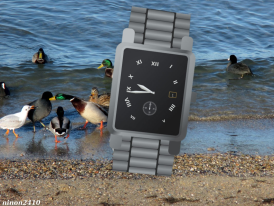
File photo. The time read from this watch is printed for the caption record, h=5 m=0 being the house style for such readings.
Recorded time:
h=9 m=44
